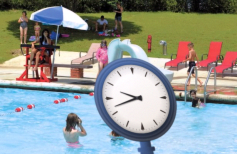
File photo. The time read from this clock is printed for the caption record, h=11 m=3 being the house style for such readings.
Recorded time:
h=9 m=42
